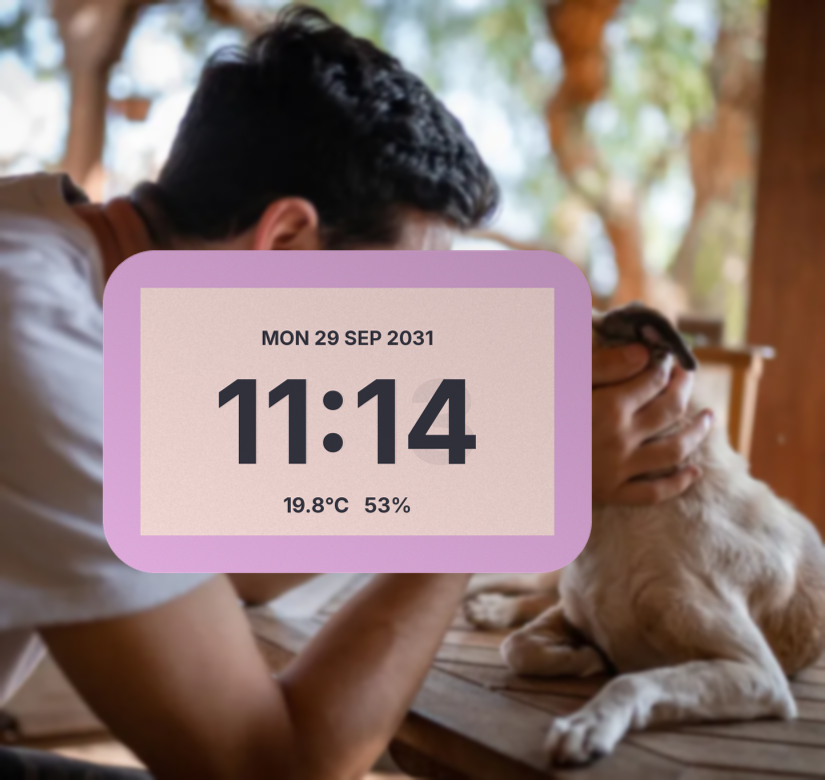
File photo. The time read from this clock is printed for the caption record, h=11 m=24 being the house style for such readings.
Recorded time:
h=11 m=14
